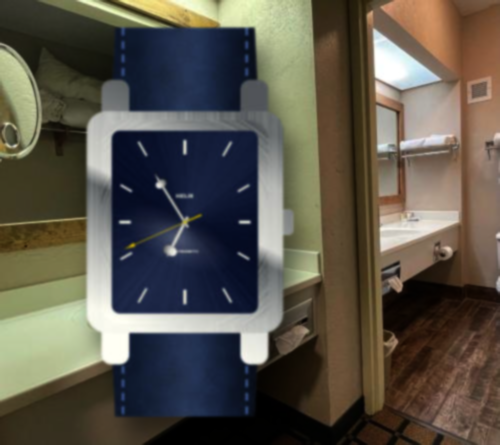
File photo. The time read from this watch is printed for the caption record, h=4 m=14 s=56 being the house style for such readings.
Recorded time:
h=6 m=54 s=41
